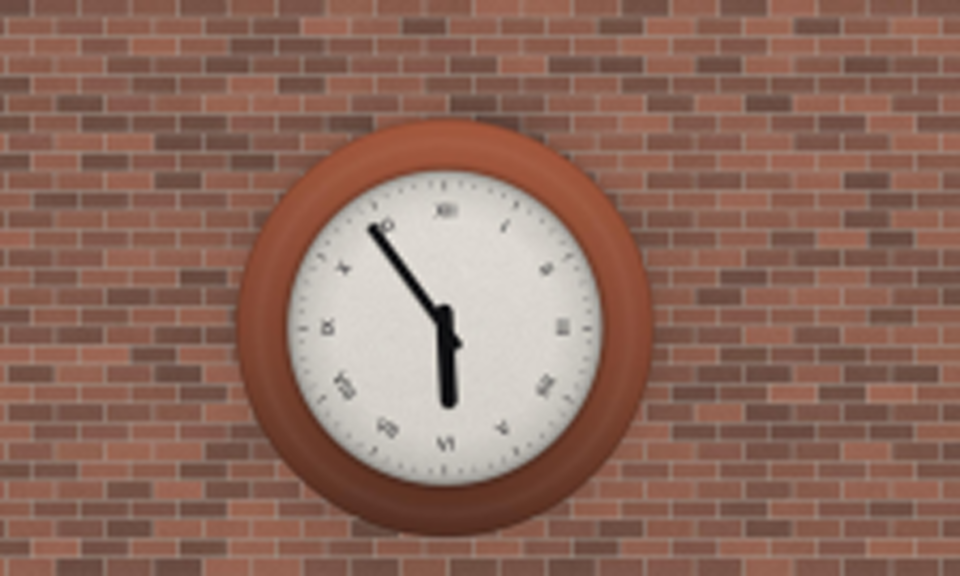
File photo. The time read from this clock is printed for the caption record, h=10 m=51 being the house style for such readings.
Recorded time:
h=5 m=54
